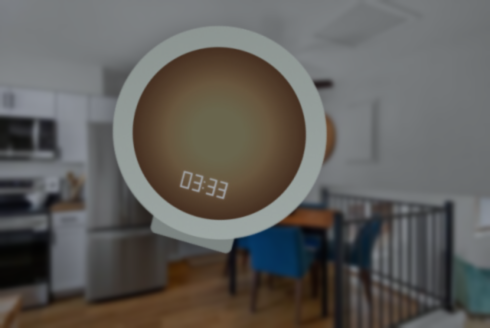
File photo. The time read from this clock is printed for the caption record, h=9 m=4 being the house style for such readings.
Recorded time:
h=3 m=33
